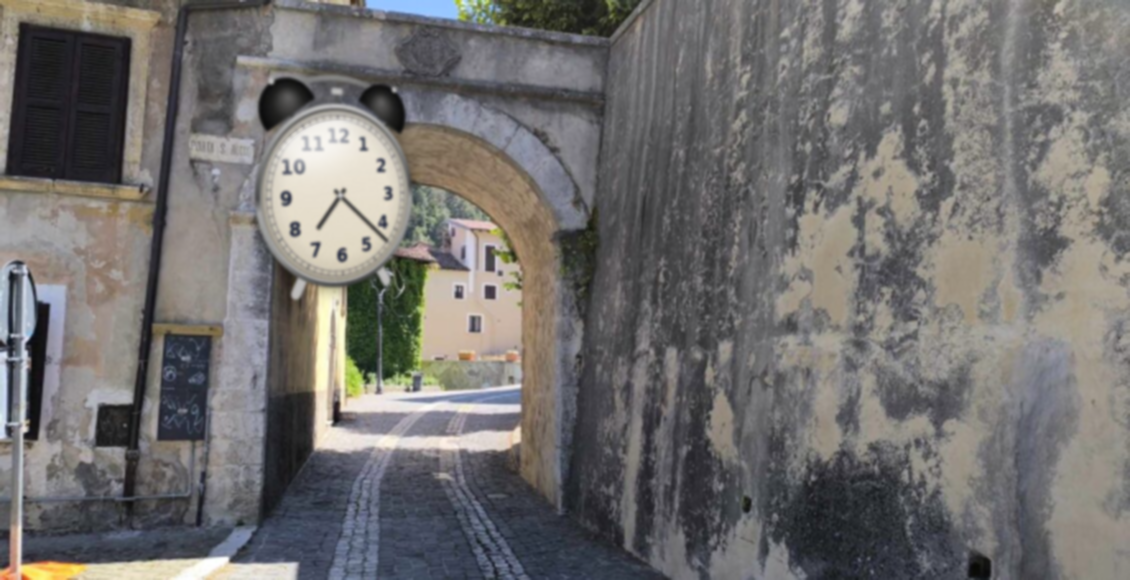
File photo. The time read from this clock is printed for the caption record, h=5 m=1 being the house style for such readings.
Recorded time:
h=7 m=22
